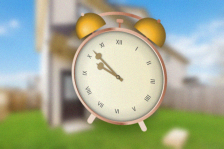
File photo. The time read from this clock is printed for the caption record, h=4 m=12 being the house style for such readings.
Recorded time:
h=9 m=52
